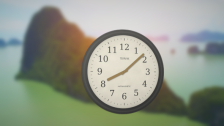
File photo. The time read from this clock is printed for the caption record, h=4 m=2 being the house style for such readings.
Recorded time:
h=8 m=8
